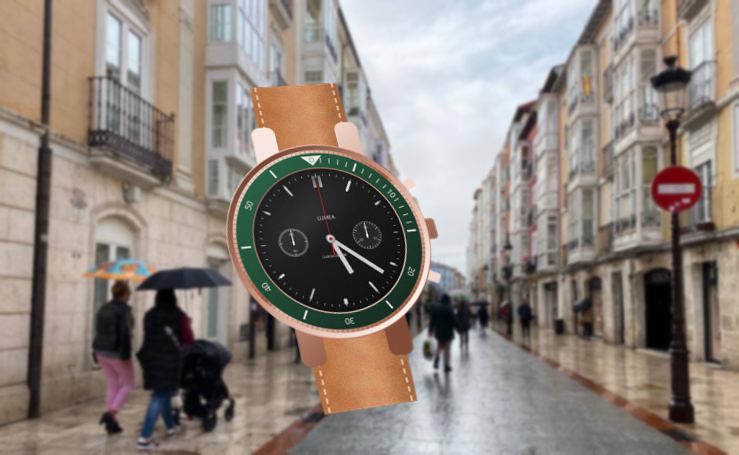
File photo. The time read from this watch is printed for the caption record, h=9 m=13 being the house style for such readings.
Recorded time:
h=5 m=22
